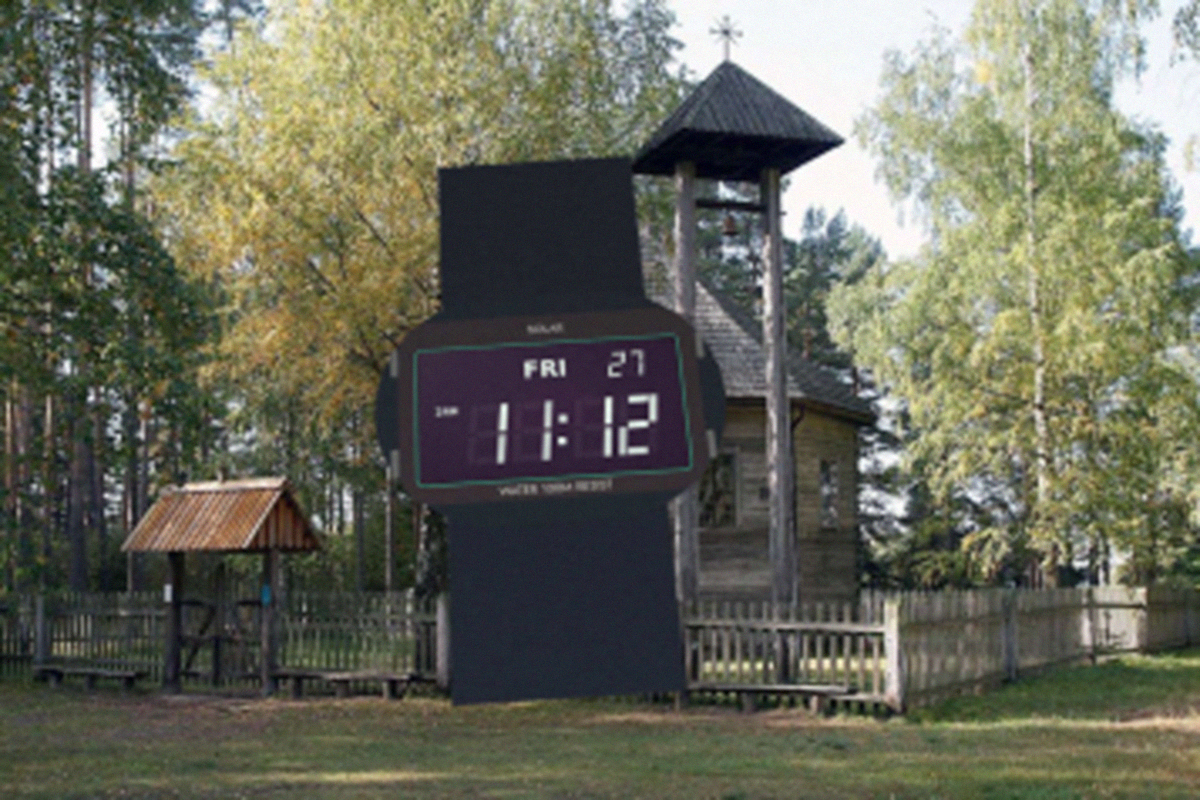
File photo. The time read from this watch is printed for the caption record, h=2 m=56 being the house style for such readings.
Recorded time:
h=11 m=12
